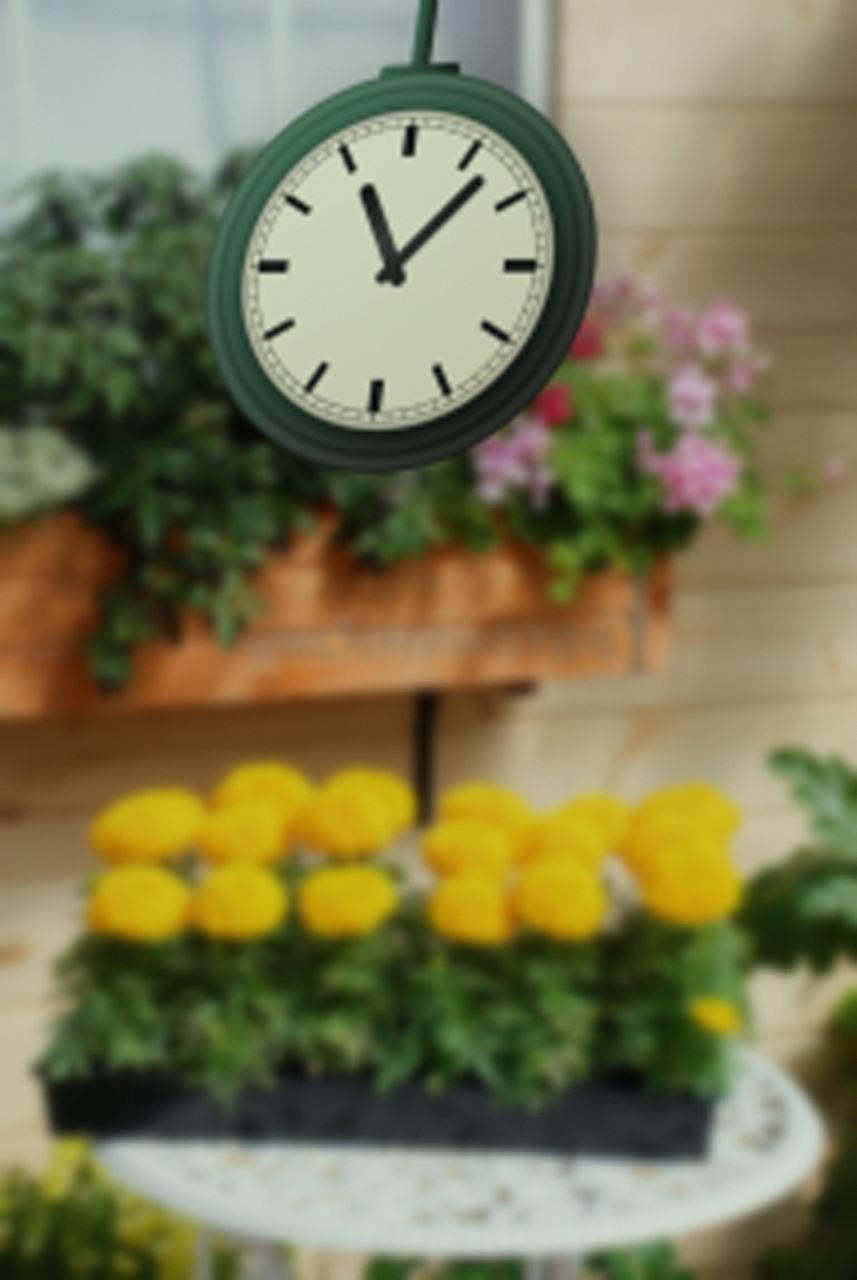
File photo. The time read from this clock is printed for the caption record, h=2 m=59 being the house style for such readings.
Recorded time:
h=11 m=7
